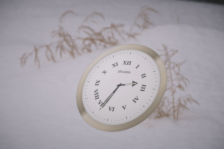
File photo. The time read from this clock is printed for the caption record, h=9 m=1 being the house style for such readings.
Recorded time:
h=2 m=34
